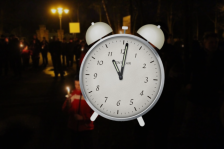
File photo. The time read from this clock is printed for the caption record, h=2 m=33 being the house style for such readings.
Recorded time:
h=11 m=1
